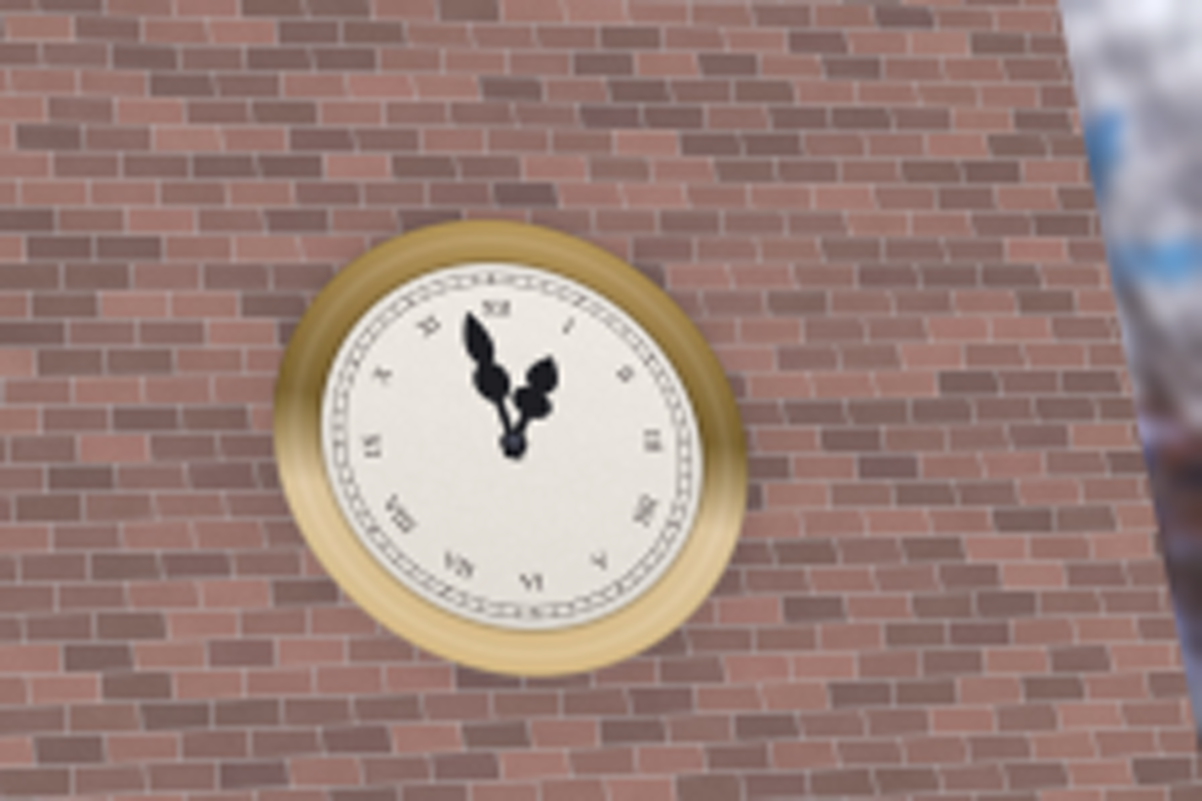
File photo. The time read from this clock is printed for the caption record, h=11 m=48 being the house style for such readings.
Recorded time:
h=12 m=58
